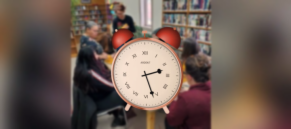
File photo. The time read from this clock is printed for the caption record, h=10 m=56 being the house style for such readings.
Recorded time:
h=2 m=27
